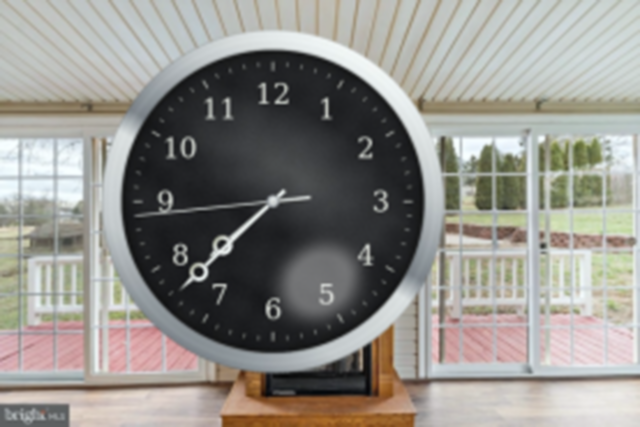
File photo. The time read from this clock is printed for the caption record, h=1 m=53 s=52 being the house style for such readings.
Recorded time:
h=7 m=37 s=44
